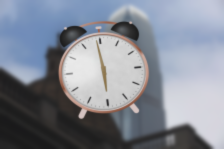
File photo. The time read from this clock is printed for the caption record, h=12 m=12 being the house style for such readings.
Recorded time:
h=5 m=59
